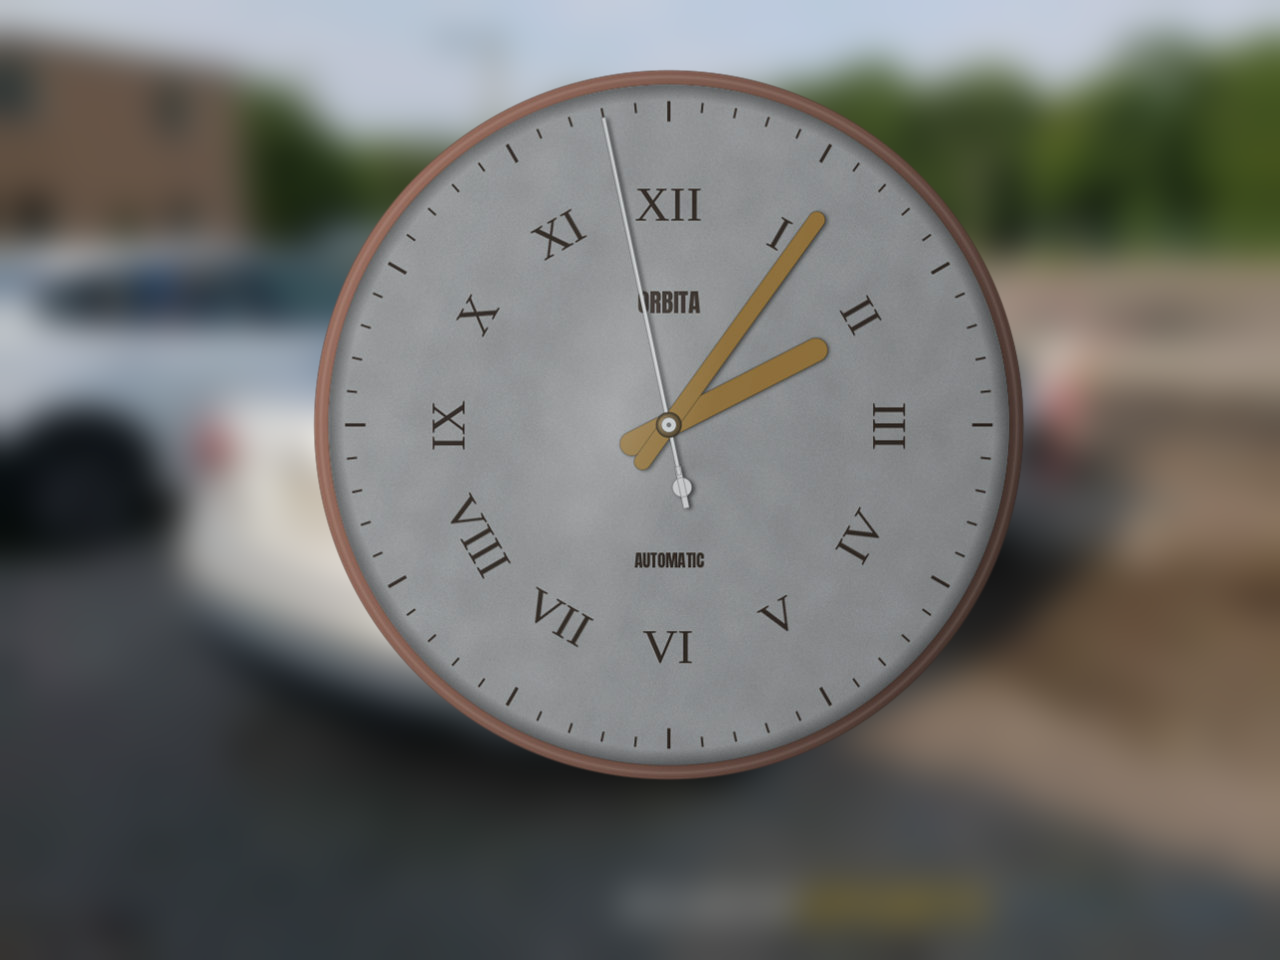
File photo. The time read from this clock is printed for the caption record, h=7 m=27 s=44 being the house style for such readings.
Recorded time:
h=2 m=5 s=58
